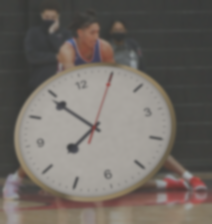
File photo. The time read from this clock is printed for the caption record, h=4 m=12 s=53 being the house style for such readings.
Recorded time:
h=7 m=54 s=5
